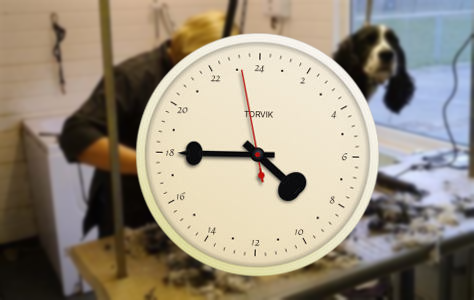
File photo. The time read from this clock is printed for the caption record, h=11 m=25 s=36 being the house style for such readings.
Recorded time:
h=8 m=44 s=58
